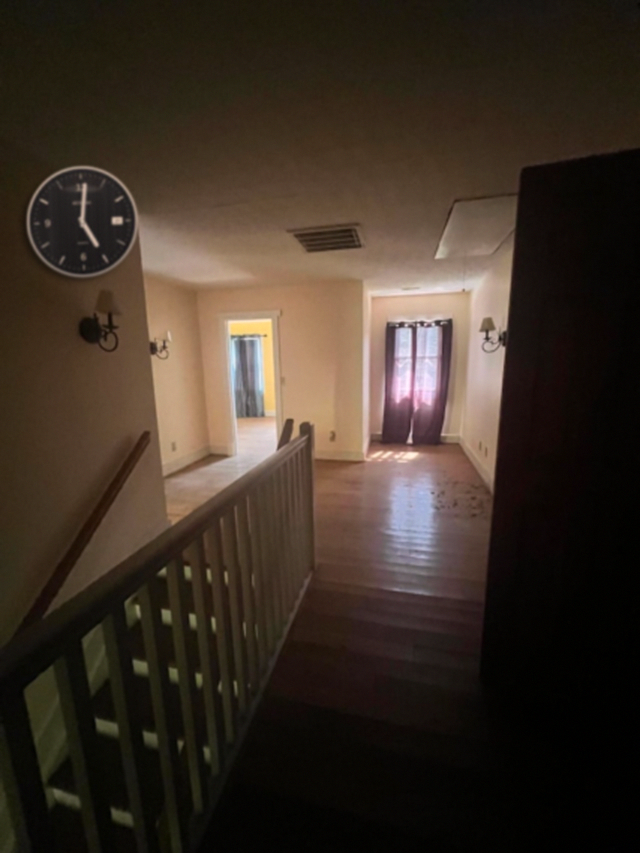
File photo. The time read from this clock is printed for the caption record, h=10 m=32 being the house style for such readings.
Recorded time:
h=5 m=1
